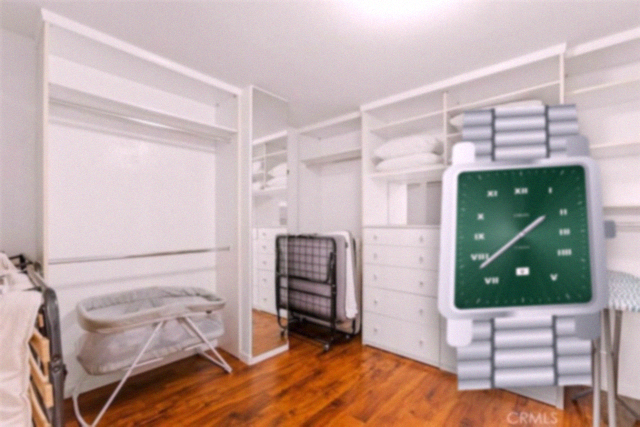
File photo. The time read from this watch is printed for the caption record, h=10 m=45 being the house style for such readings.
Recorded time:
h=1 m=38
